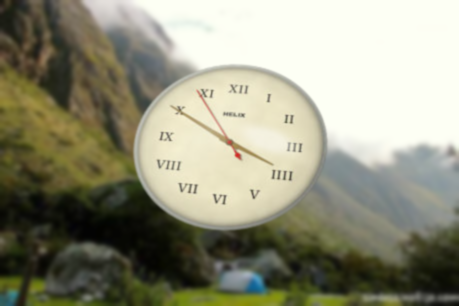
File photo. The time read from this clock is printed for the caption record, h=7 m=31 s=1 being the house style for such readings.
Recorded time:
h=3 m=49 s=54
